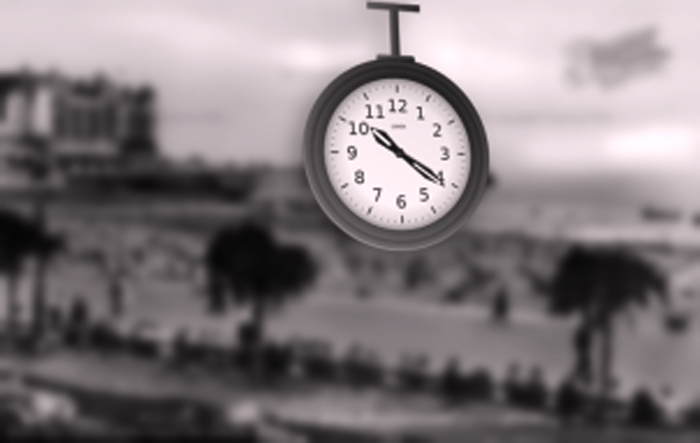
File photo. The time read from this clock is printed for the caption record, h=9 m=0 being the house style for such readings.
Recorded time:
h=10 m=21
